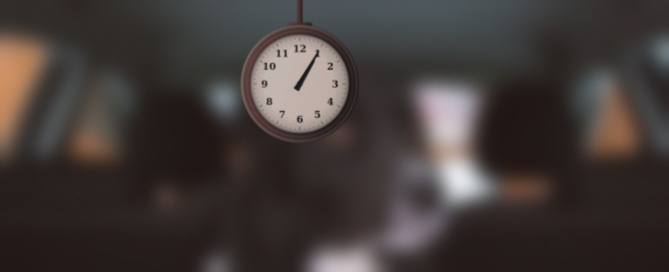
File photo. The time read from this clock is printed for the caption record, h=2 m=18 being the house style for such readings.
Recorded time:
h=1 m=5
